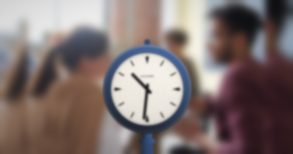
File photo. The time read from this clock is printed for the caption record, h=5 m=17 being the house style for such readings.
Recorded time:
h=10 m=31
